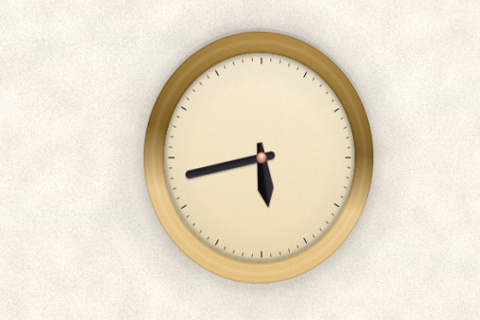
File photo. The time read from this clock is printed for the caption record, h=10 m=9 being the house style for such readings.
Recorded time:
h=5 m=43
